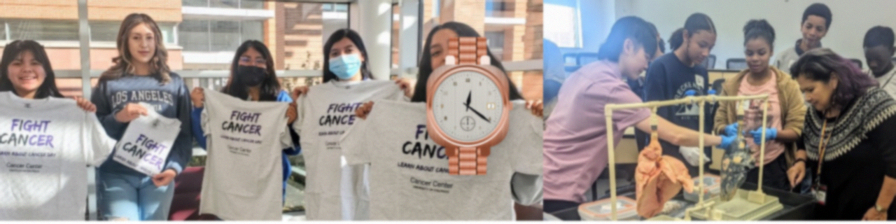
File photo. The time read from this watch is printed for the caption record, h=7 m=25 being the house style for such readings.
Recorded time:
h=12 m=21
